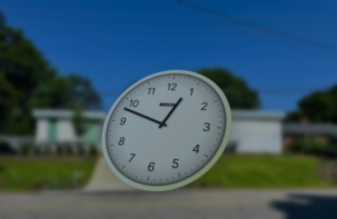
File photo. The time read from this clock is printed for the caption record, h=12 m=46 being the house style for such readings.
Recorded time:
h=12 m=48
